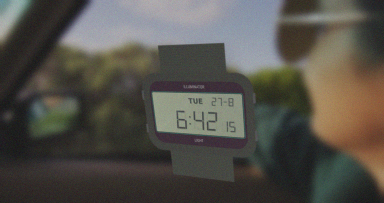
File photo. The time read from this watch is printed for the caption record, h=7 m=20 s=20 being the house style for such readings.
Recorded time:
h=6 m=42 s=15
